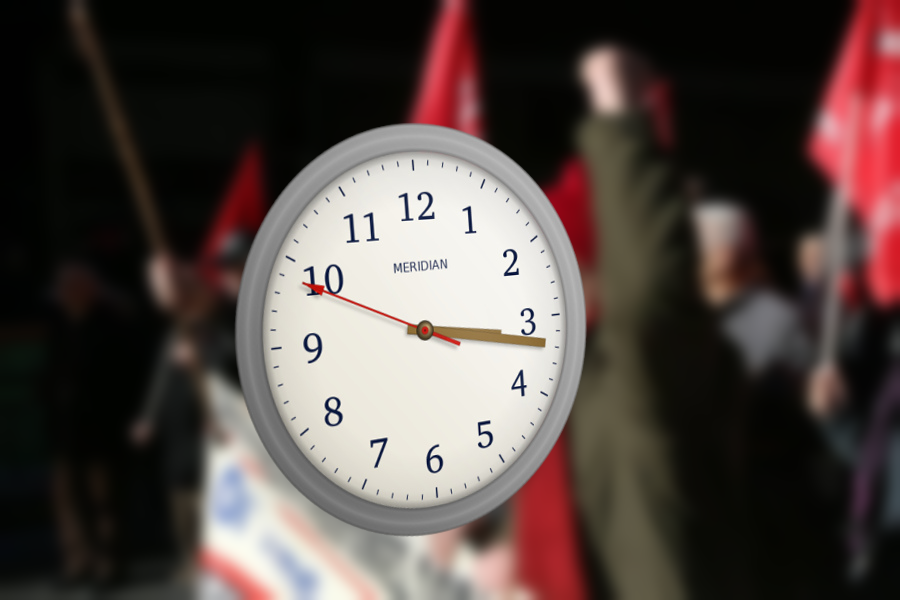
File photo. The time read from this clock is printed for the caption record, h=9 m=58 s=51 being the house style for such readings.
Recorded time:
h=3 m=16 s=49
